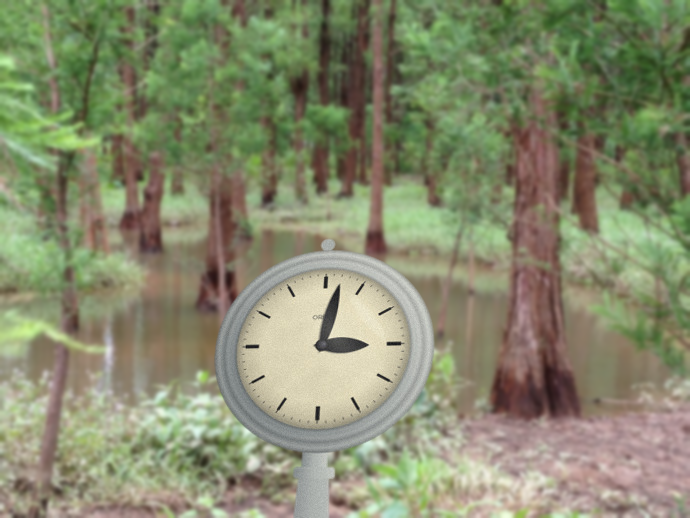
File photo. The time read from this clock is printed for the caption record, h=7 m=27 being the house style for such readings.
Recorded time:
h=3 m=2
